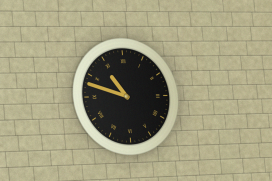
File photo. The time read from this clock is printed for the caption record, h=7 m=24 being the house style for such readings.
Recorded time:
h=10 m=48
